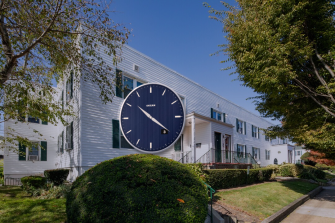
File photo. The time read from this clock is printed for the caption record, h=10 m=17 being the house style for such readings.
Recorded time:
h=10 m=21
